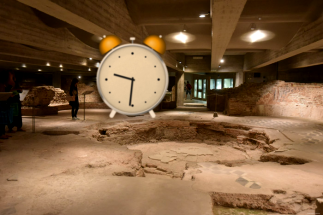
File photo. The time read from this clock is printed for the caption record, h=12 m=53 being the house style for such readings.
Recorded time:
h=9 m=31
